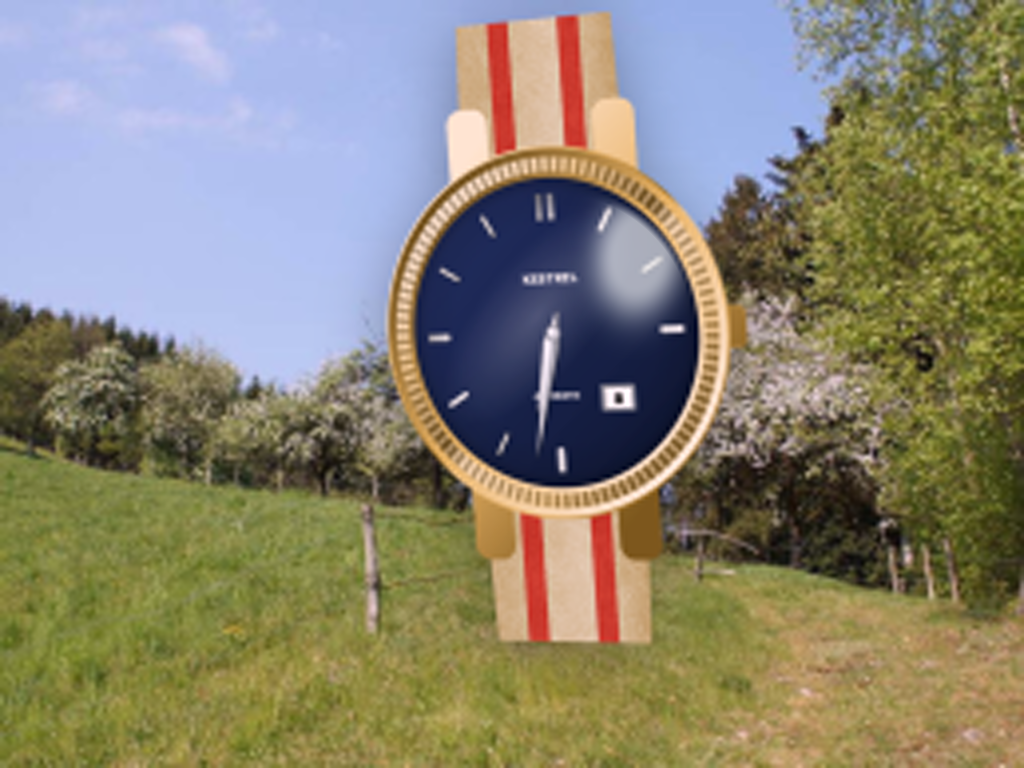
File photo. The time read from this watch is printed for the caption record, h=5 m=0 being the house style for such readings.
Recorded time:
h=6 m=32
